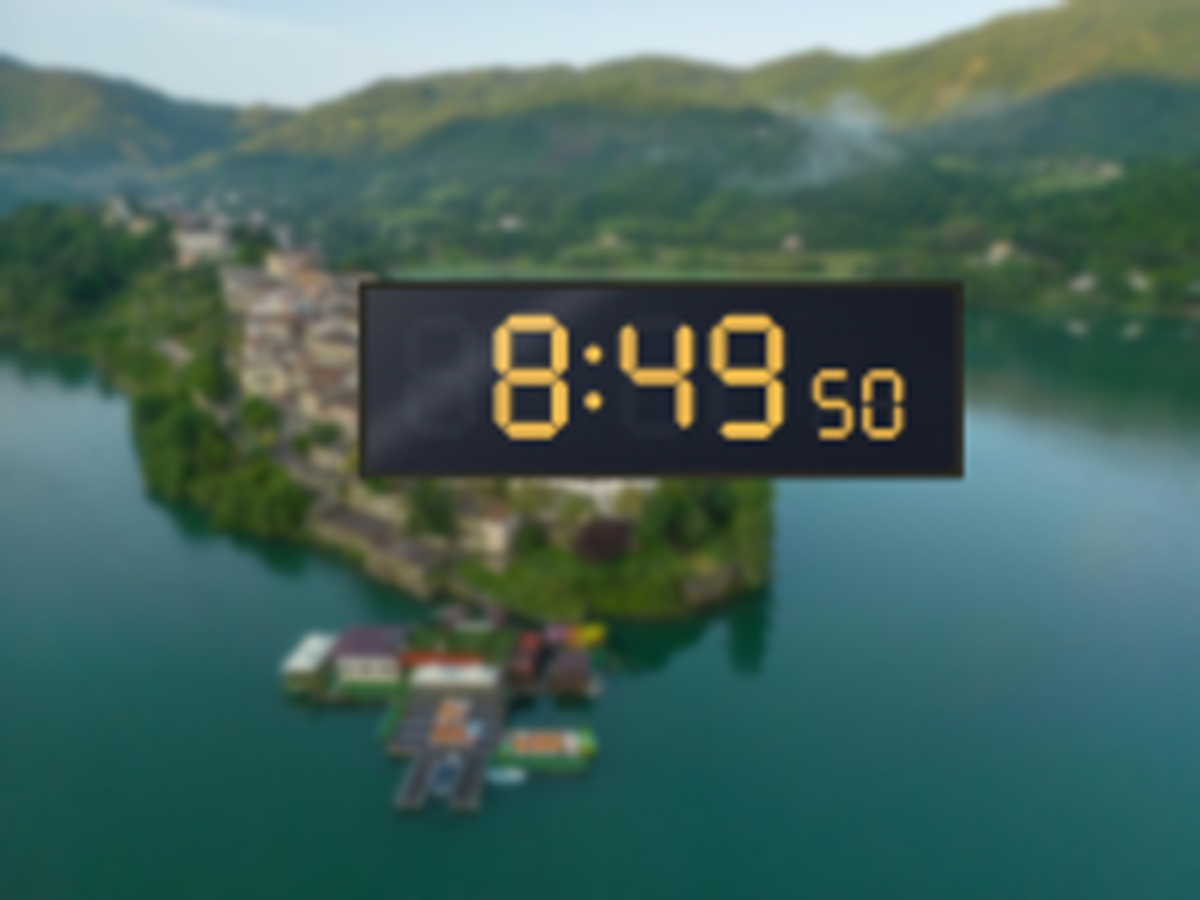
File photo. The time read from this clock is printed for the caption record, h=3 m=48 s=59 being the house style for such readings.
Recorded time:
h=8 m=49 s=50
